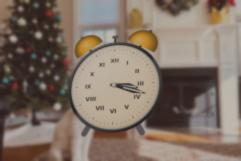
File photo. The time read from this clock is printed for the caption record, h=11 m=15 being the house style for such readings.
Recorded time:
h=3 m=18
